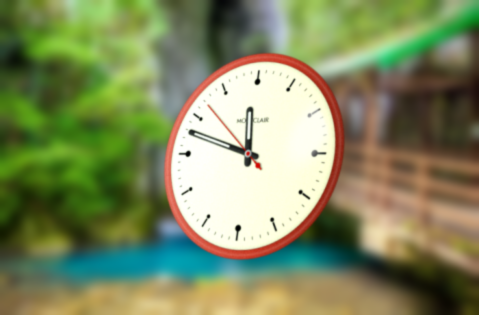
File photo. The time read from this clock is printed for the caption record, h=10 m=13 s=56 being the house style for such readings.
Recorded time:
h=11 m=47 s=52
